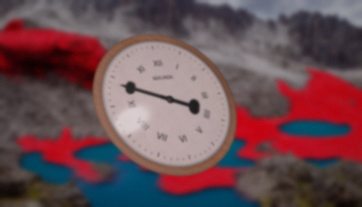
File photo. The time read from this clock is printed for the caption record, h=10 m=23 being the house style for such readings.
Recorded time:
h=3 m=49
